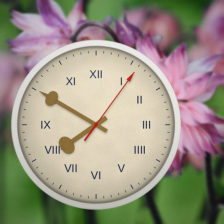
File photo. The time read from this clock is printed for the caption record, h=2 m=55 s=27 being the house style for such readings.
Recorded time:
h=7 m=50 s=6
